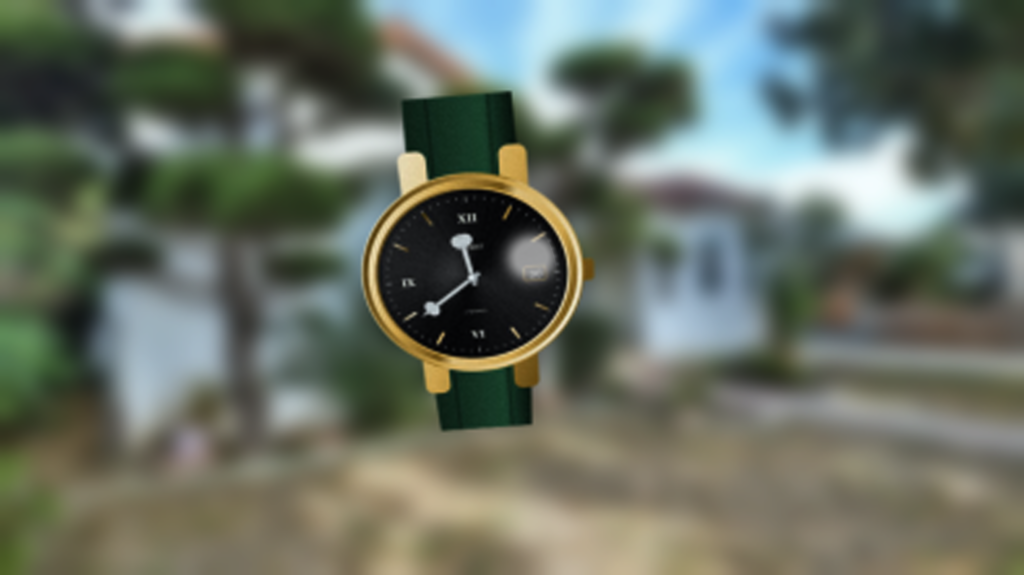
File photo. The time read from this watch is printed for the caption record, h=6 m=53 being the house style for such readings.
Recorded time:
h=11 m=39
